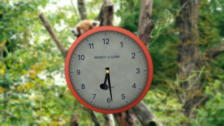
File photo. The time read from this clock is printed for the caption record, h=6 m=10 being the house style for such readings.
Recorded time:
h=6 m=29
